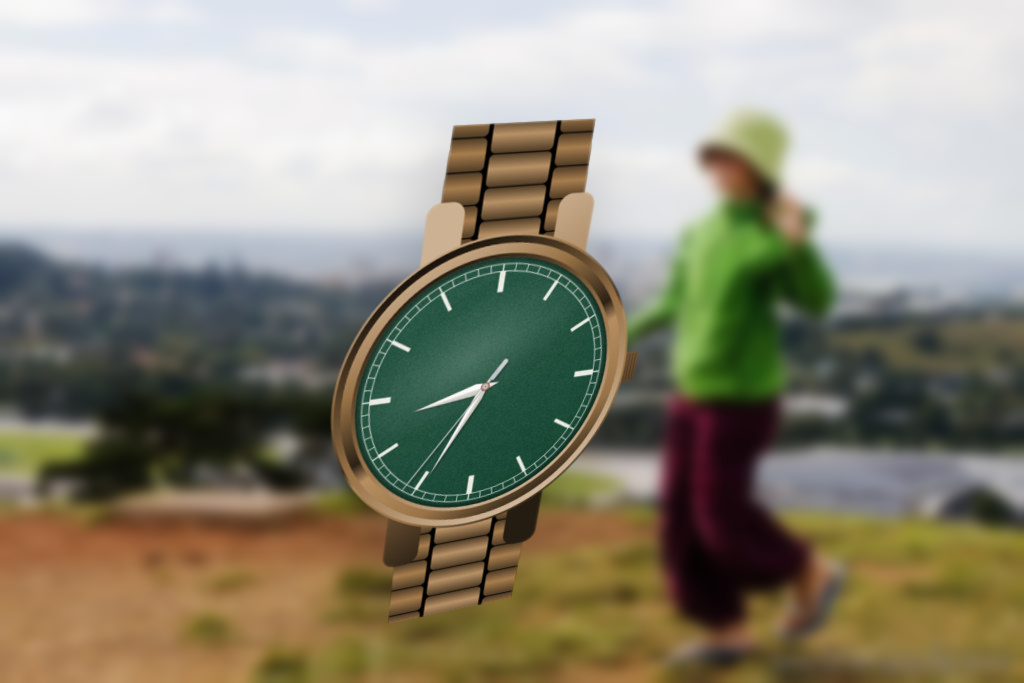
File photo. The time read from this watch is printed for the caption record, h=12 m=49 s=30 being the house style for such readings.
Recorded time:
h=8 m=34 s=36
